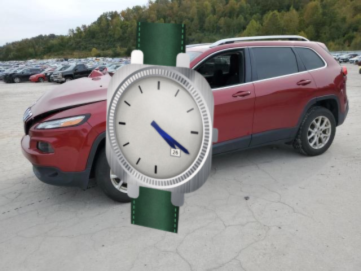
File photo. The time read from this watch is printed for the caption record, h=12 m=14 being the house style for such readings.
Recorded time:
h=4 m=20
